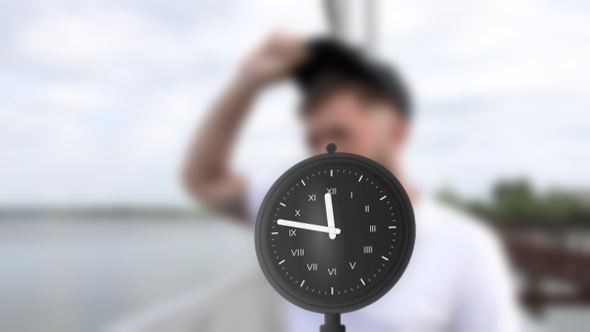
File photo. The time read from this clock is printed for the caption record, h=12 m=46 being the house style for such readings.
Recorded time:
h=11 m=47
